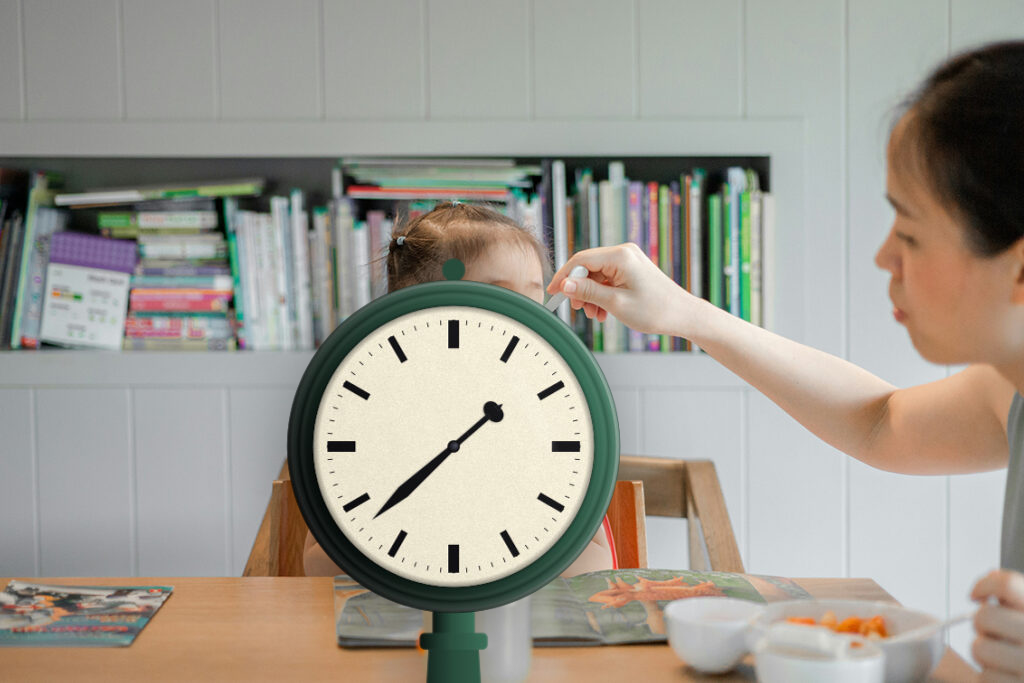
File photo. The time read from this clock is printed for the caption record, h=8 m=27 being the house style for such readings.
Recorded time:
h=1 m=38
